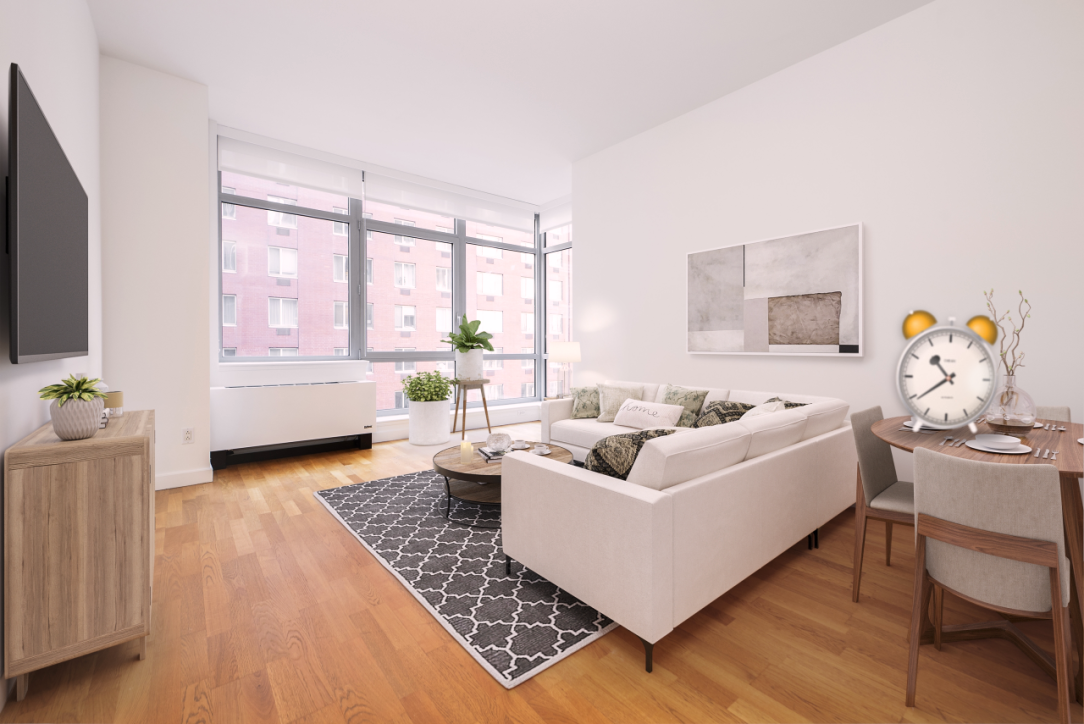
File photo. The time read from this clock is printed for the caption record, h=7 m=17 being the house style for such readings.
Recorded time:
h=10 m=39
